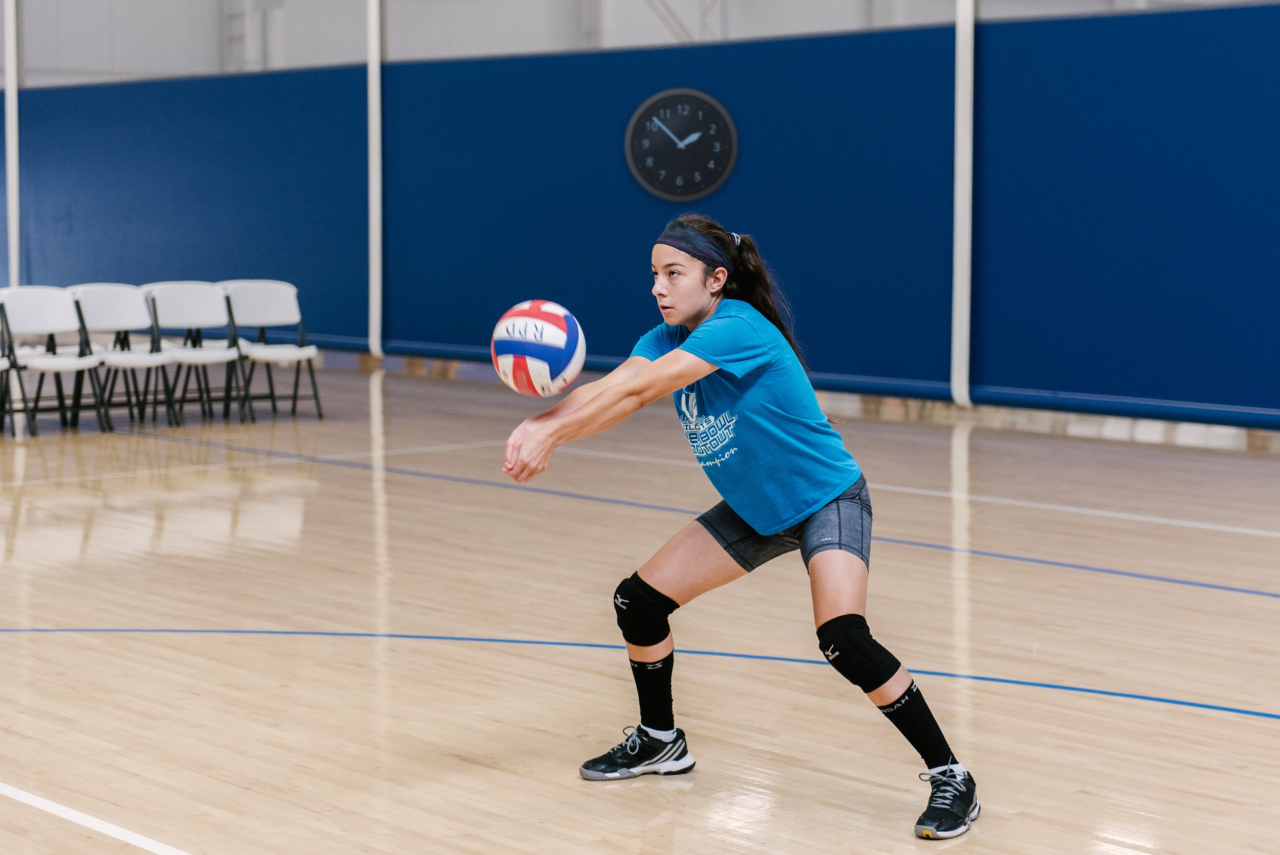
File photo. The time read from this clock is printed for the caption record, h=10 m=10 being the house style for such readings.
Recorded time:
h=1 m=52
